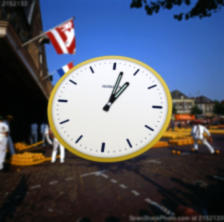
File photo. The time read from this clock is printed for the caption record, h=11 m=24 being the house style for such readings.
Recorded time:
h=1 m=2
